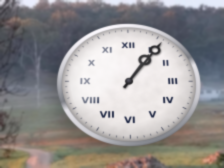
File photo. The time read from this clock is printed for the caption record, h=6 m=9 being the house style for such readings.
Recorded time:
h=1 m=6
